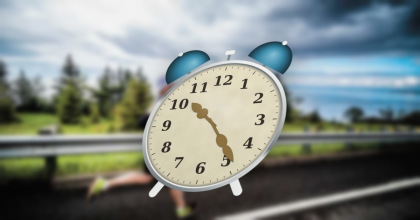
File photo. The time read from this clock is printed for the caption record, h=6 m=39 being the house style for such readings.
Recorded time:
h=10 m=24
